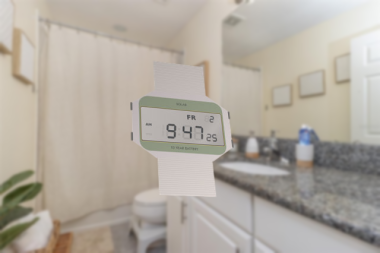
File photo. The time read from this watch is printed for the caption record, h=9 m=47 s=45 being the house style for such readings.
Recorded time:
h=9 m=47 s=25
